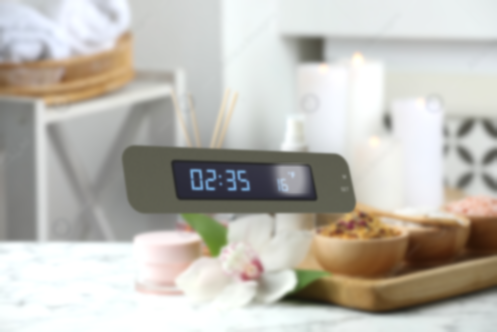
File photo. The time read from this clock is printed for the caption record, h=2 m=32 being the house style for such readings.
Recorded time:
h=2 m=35
